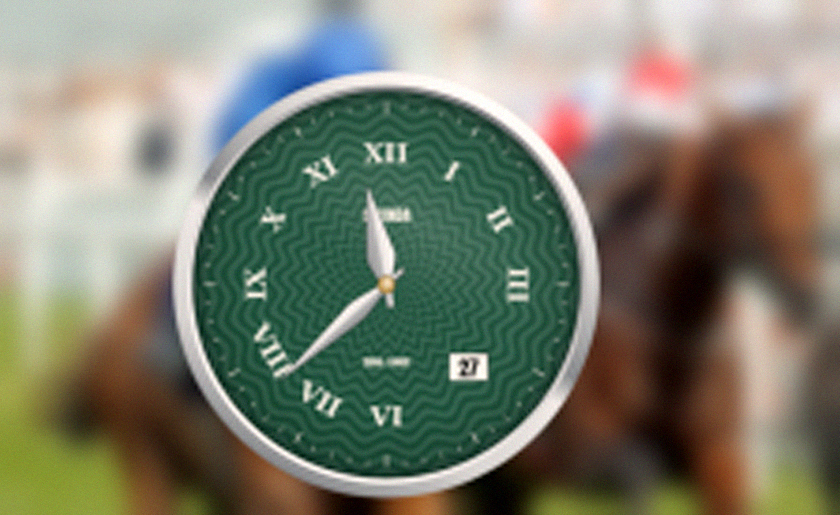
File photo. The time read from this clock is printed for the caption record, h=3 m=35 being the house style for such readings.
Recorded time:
h=11 m=38
